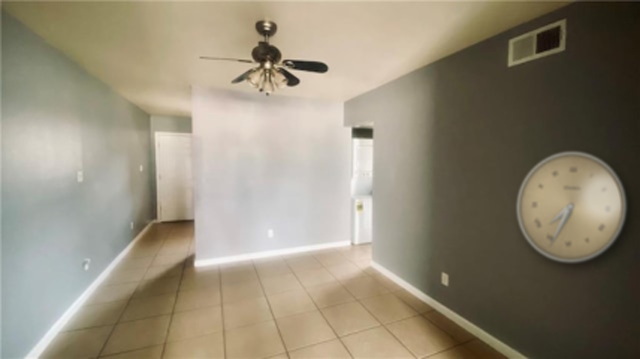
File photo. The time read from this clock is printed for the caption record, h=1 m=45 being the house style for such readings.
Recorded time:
h=7 m=34
